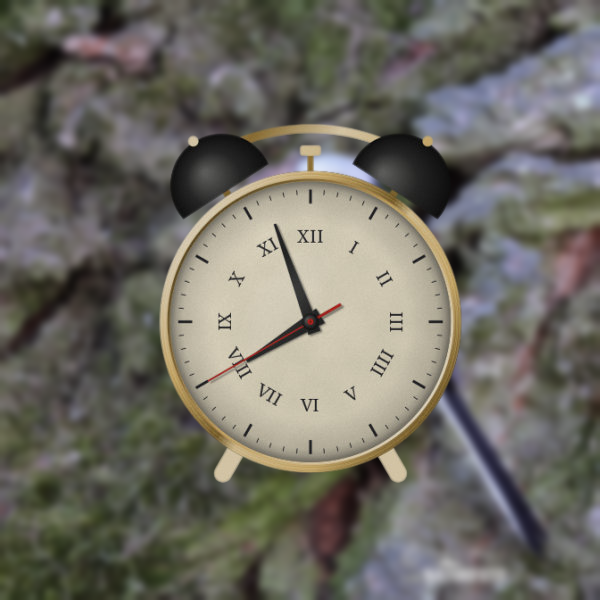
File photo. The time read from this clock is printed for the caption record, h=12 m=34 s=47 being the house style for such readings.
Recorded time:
h=7 m=56 s=40
